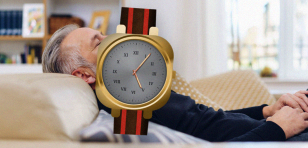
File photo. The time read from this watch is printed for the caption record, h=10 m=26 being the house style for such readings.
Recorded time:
h=5 m=6
